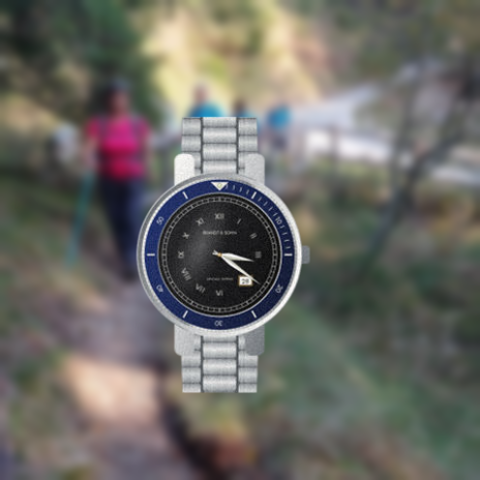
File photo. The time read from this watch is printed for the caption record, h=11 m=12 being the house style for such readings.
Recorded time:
h=3 m=21
